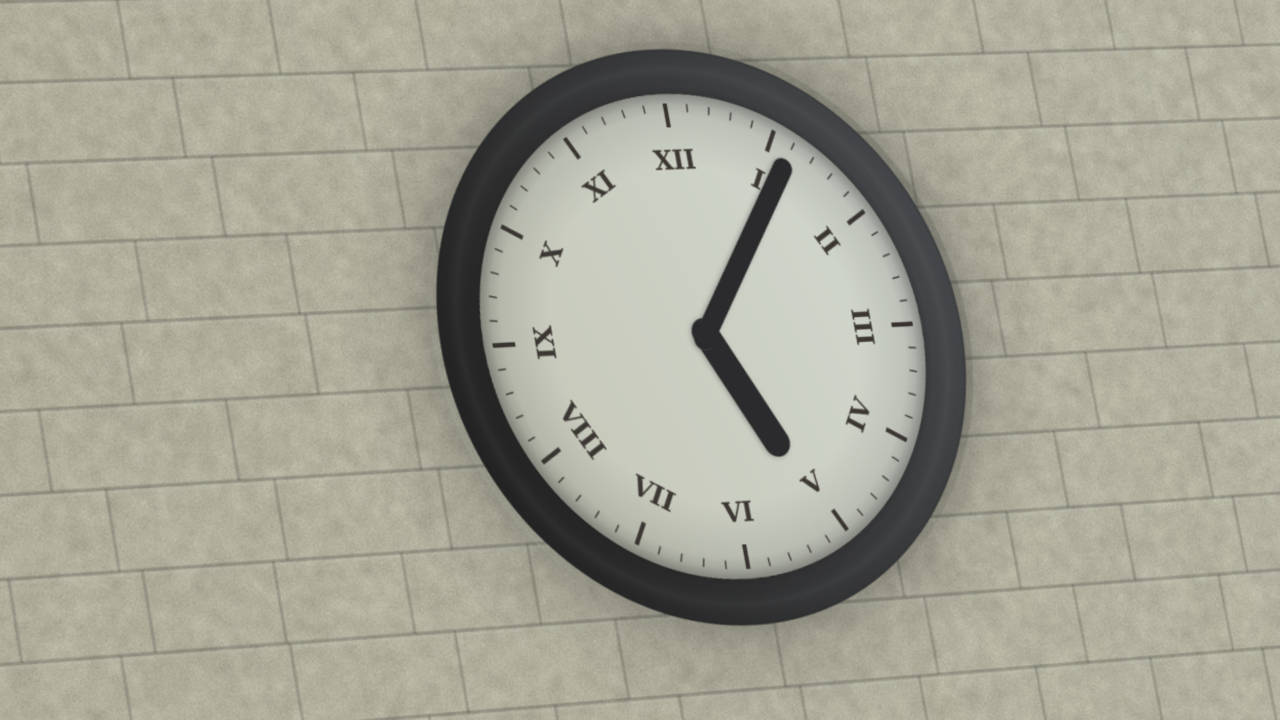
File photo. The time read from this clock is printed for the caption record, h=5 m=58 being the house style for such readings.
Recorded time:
h=5 m=6
